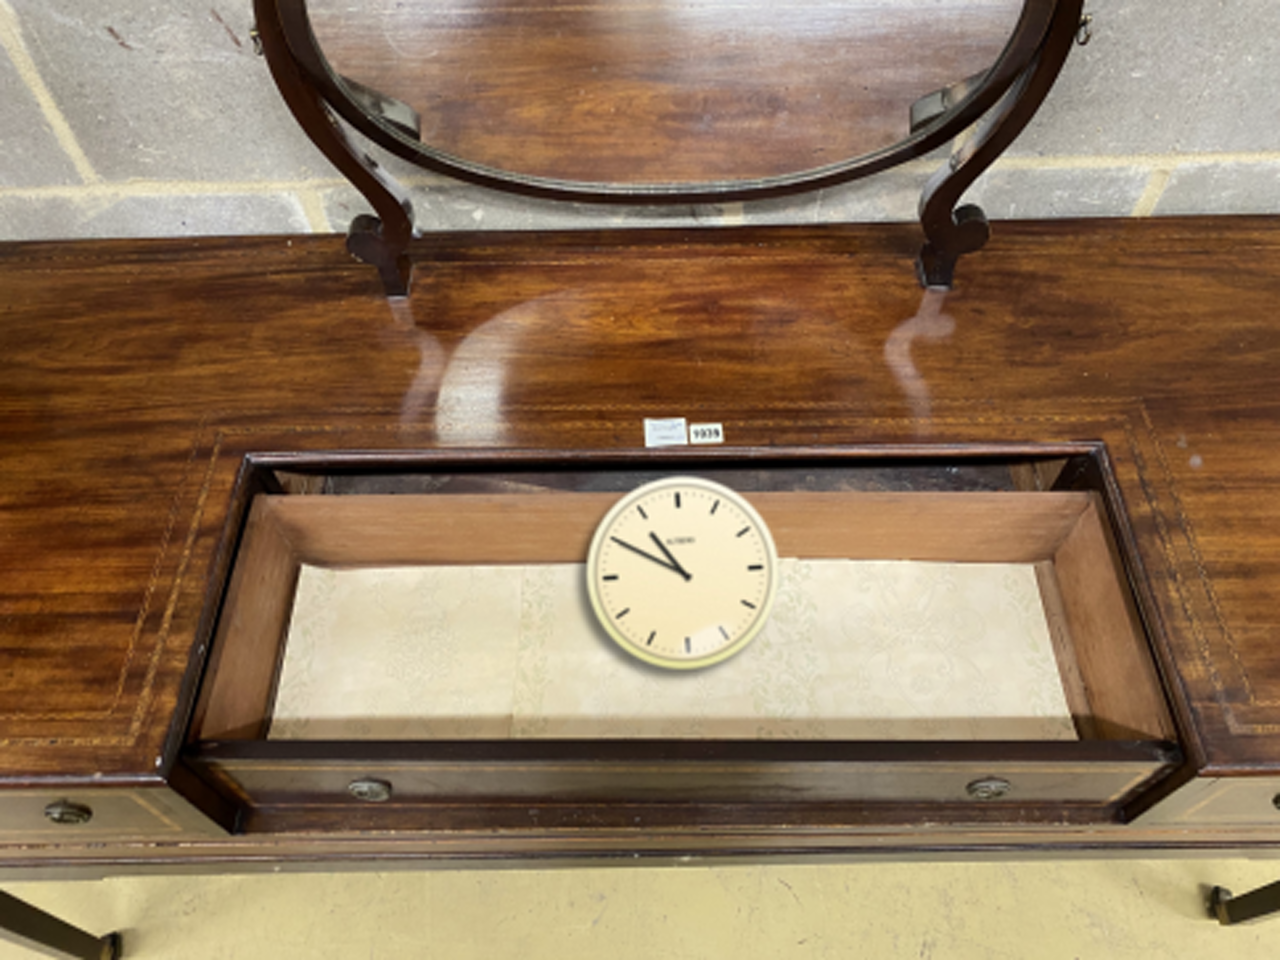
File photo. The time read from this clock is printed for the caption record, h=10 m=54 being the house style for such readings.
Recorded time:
h=10 m=50
